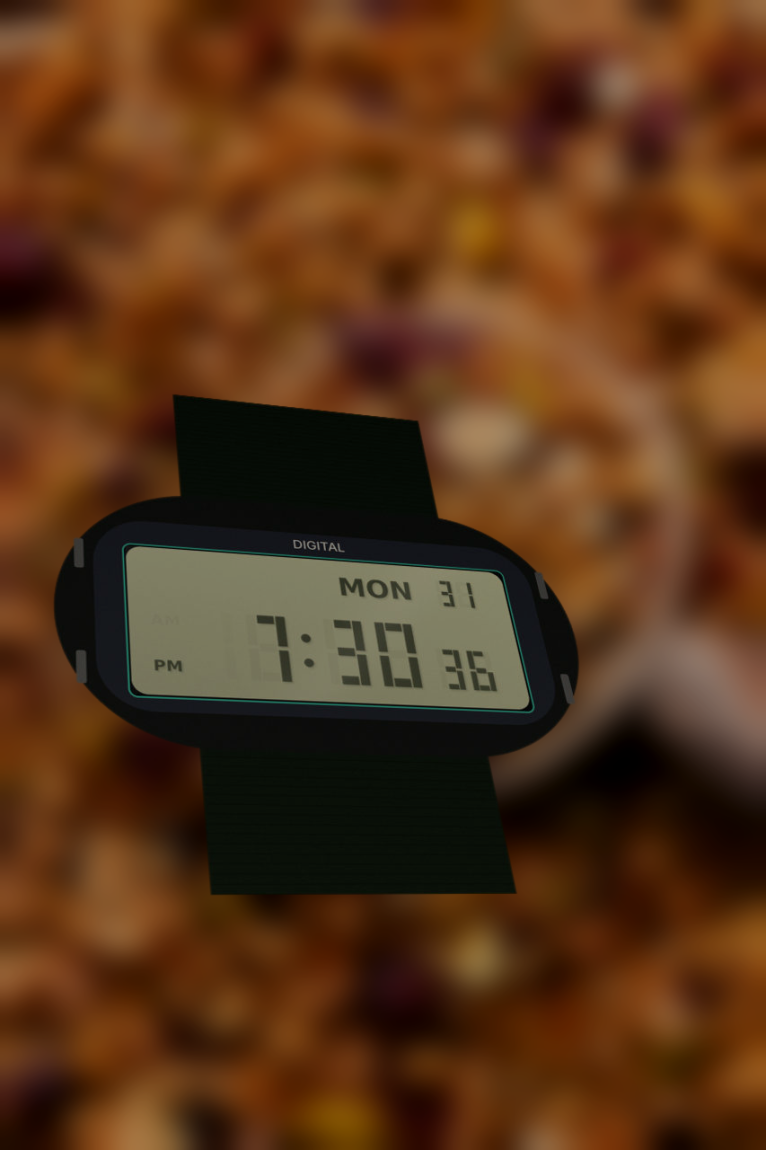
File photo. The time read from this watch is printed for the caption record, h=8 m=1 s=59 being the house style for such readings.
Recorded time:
h=7 m=30 s=36
